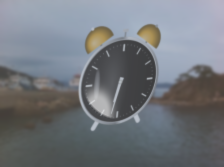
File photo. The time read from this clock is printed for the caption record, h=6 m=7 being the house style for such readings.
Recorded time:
h=6 m=32
